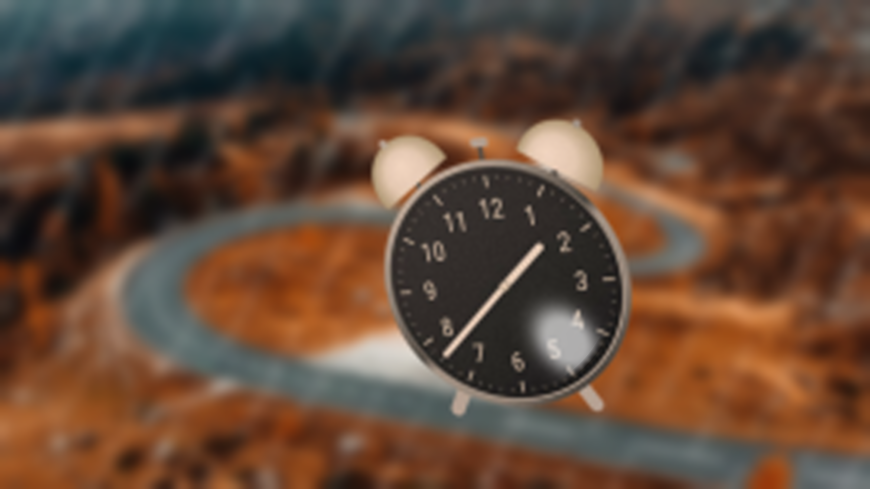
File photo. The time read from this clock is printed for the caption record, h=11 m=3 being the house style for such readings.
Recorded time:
h=1 m=38
